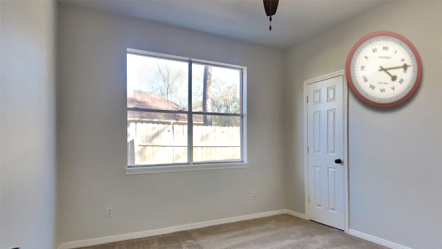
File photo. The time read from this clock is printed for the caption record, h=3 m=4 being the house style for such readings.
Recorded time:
h=4 m=13
